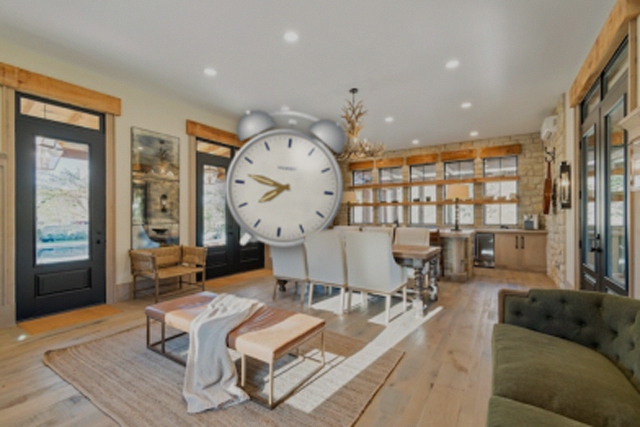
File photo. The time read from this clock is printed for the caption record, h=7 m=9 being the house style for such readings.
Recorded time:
h=7 m=47
